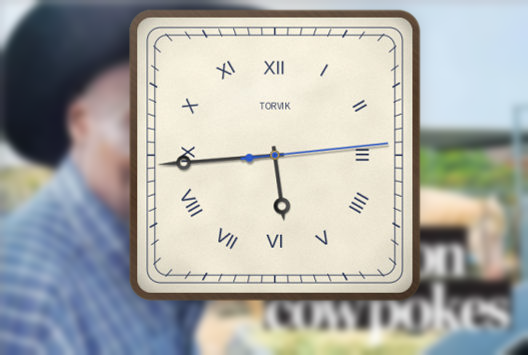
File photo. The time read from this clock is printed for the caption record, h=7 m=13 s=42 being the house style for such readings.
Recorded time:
h=5 m=44 s=14
